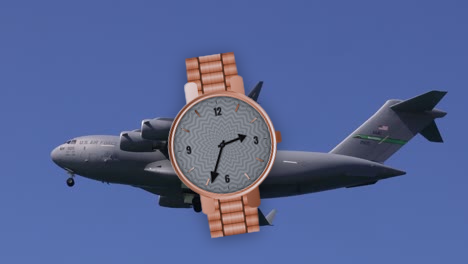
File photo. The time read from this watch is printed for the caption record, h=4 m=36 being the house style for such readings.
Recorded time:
h=2 m=34
